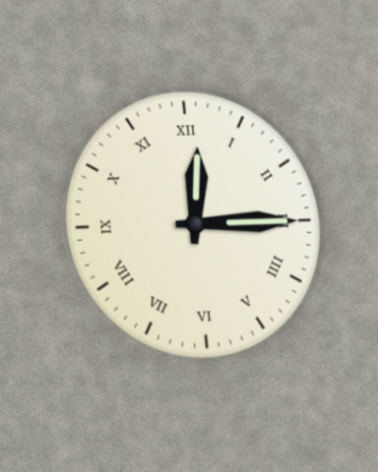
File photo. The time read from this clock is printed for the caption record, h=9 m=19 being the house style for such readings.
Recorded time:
h=12 m=15
